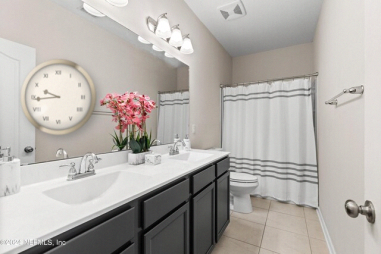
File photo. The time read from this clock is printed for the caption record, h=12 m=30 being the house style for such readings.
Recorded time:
h=9 m=44
